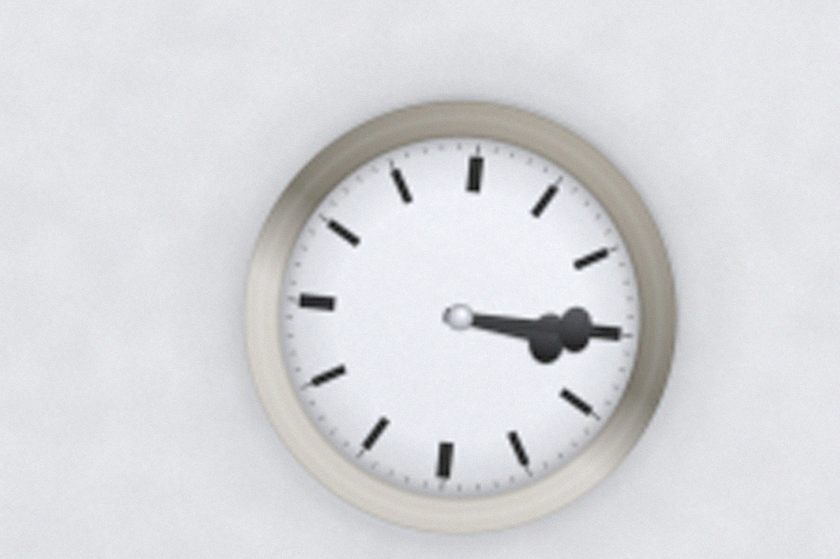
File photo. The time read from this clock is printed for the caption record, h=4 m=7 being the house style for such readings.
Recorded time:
h=3 m=15
